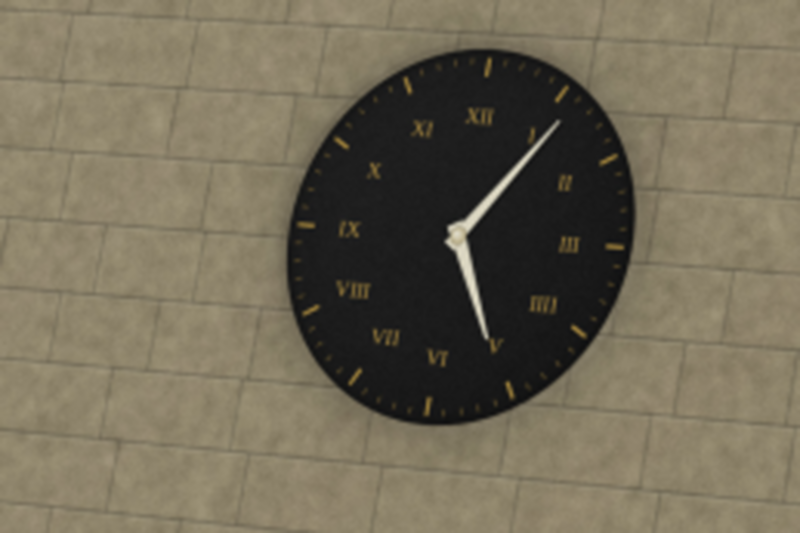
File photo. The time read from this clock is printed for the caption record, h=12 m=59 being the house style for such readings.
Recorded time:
h=5 m=6
